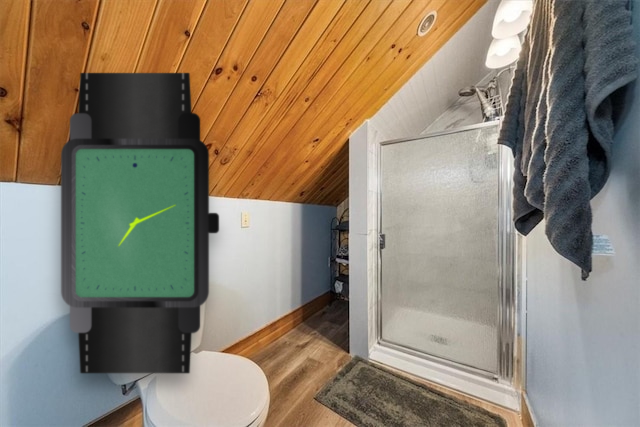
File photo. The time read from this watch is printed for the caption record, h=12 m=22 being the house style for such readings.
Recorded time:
h=7 m=11
